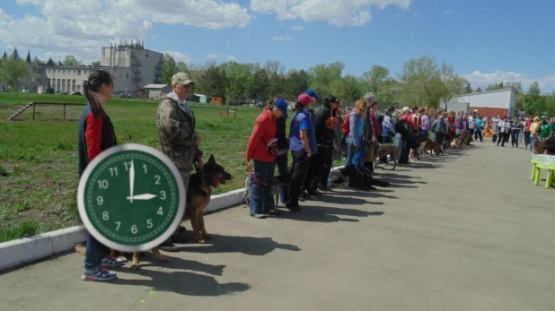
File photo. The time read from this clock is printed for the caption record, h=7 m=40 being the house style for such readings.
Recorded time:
h=3 m=1
